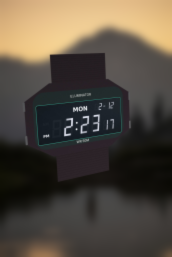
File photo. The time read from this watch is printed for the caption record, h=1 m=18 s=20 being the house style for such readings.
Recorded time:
h=2 m=23 s=17
